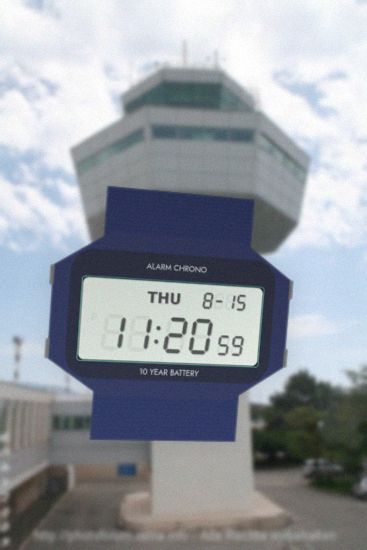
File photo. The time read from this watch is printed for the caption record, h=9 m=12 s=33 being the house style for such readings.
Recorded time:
h=11 m=20 s=59
